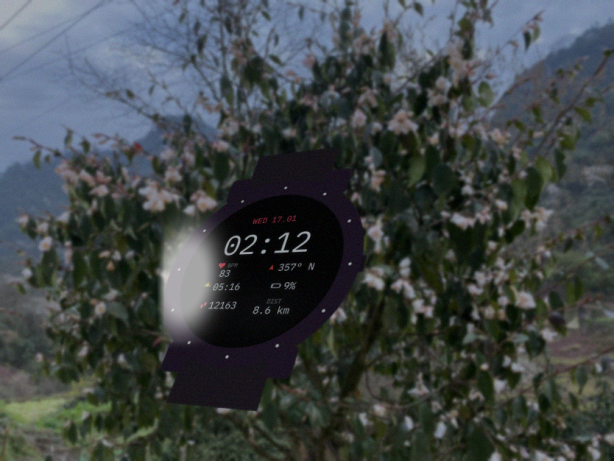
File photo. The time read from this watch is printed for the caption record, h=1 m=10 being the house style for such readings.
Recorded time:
h=2 m=12
